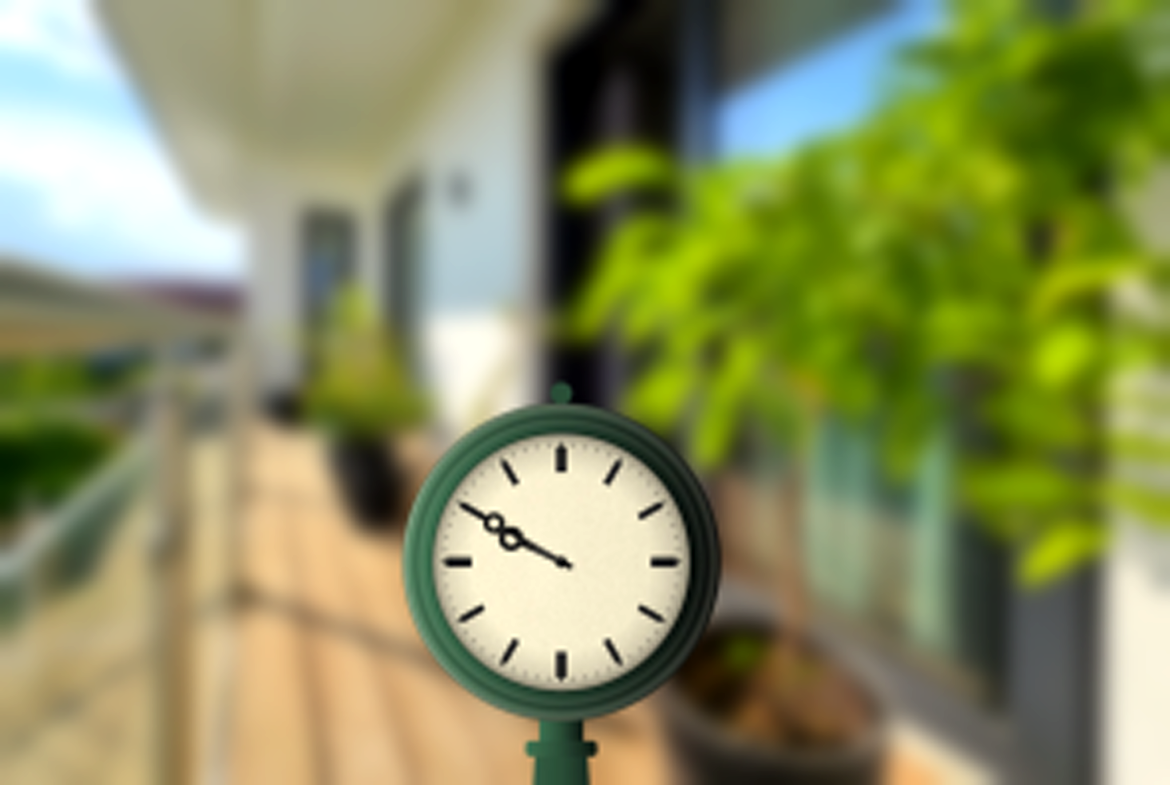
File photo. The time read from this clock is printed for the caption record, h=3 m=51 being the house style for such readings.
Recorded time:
h=9 m=50
